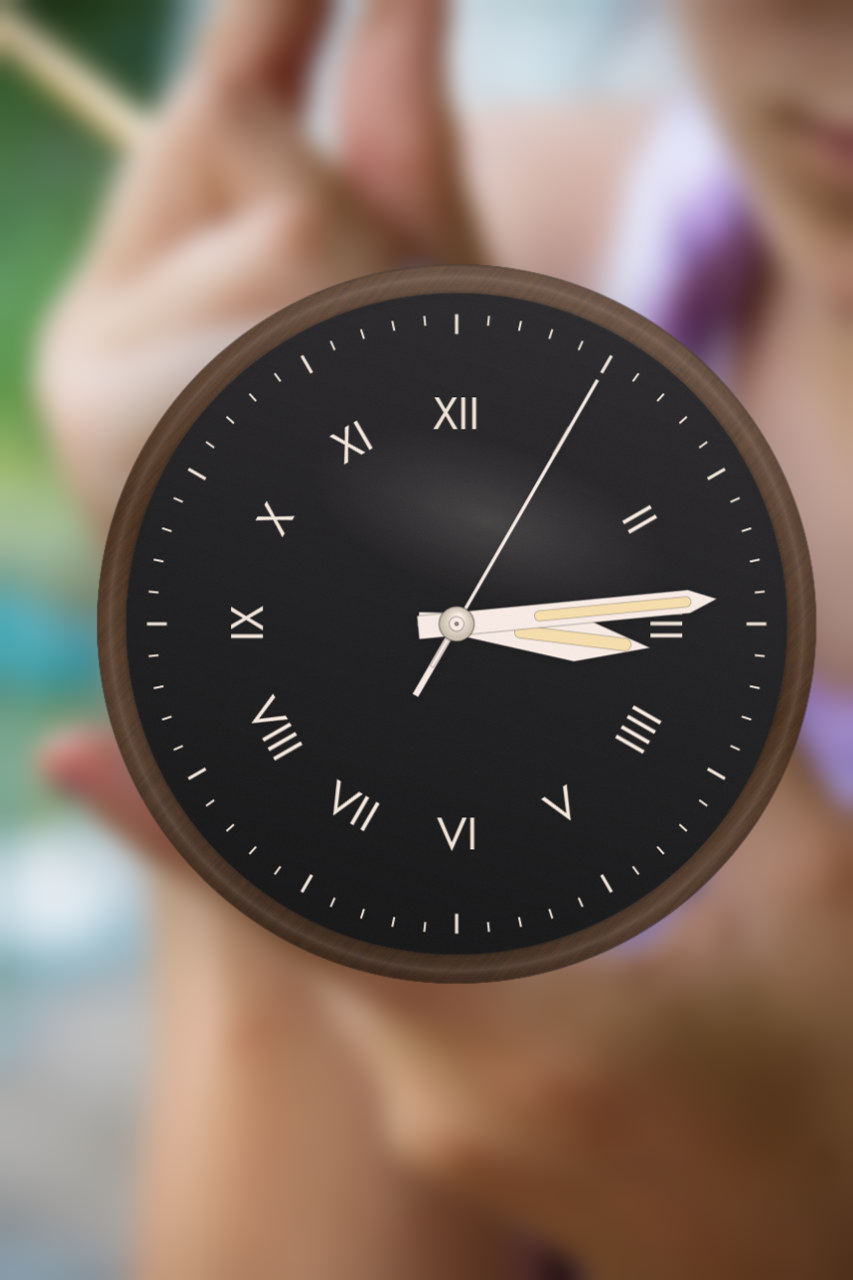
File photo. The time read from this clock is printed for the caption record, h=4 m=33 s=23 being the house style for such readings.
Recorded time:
h=3 m=14 s=5
